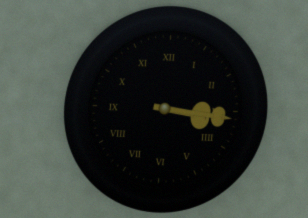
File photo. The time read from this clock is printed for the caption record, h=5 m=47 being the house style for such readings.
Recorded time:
h=3 m=16
